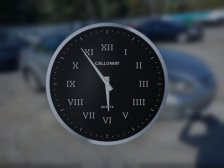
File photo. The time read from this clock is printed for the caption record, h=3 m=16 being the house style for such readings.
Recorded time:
h=5 m=54
